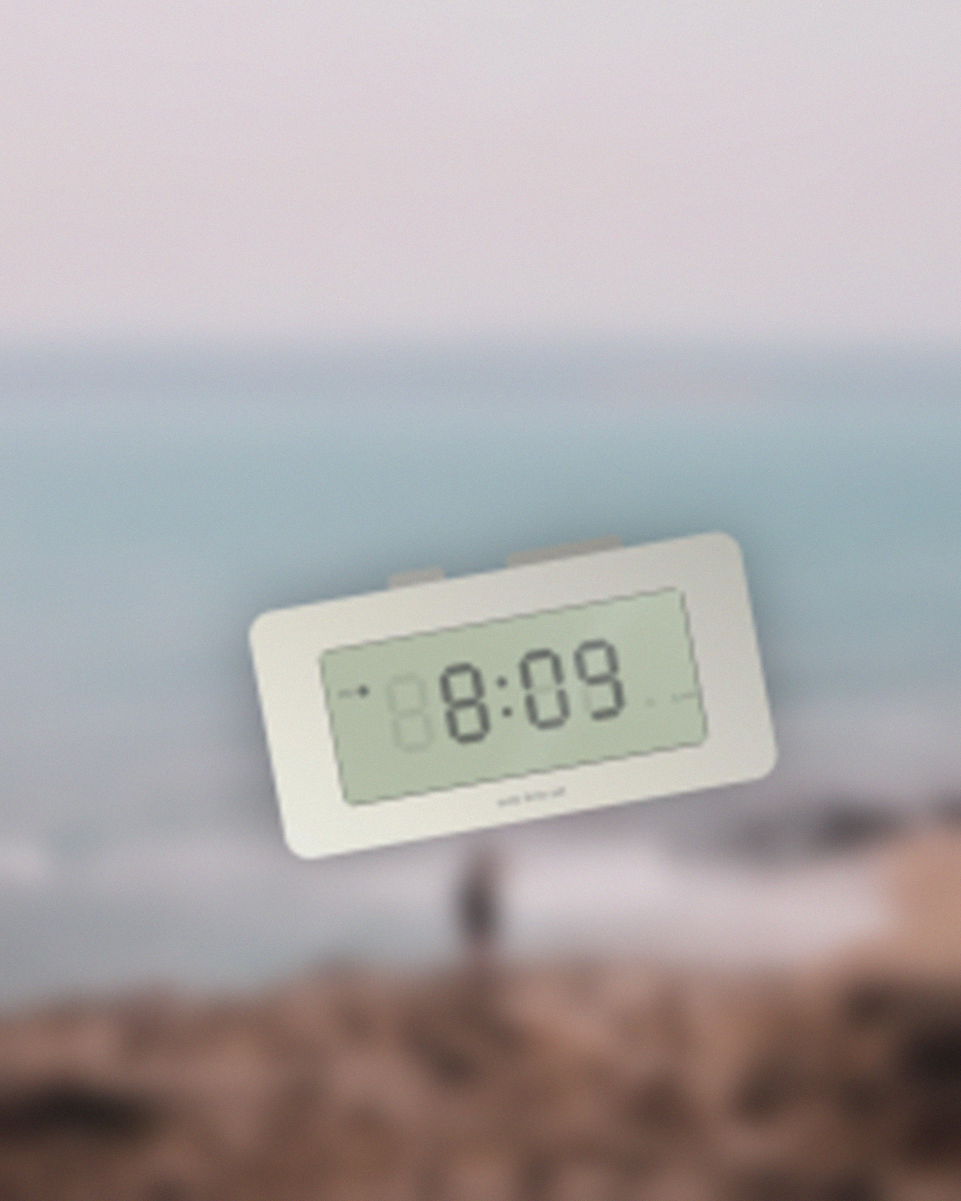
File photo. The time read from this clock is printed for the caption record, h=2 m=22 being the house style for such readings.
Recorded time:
h=8 m=9
